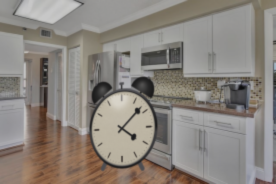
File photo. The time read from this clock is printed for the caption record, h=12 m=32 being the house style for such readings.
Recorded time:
h=4 m=8
